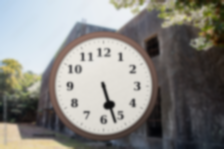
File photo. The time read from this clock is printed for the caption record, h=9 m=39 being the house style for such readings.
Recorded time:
h=5 m=27
